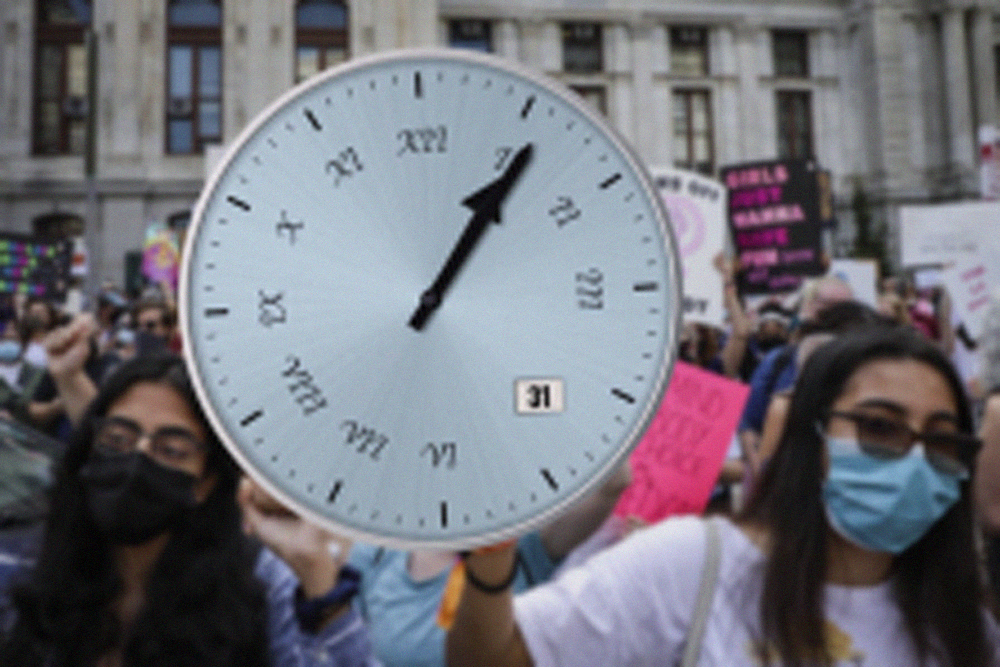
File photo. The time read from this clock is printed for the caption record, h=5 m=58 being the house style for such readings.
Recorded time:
h=1 m=6
